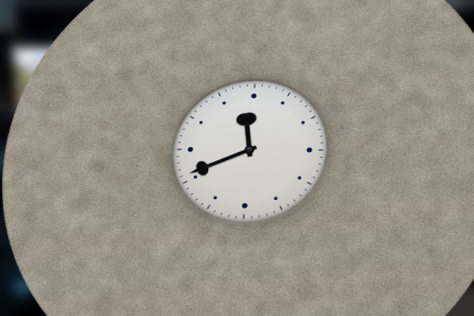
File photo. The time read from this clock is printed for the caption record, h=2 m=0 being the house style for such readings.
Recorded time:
h=11 m=41
